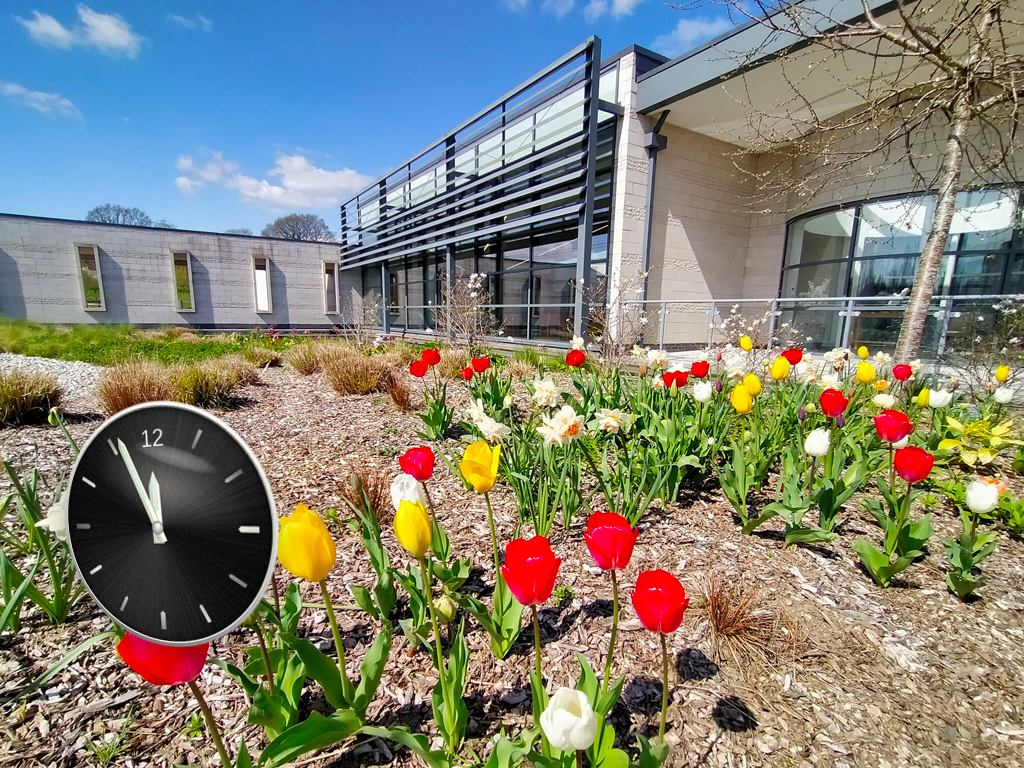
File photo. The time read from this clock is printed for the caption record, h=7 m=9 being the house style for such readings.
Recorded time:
h=11 m=56
